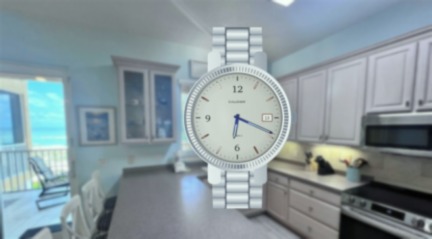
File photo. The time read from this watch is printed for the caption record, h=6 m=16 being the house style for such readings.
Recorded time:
h=6 m=19
